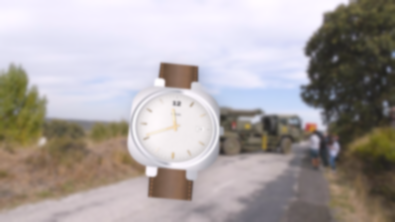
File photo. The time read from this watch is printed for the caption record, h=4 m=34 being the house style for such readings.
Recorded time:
h=11 m=41
